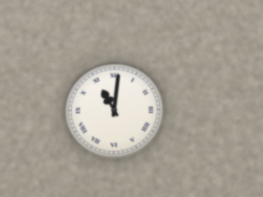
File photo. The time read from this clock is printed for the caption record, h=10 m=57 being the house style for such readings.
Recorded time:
h=11 m=1
